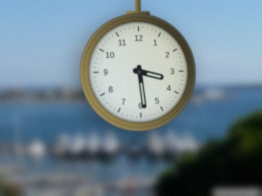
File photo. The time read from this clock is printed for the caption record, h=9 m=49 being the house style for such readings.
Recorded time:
h=3 m=29
